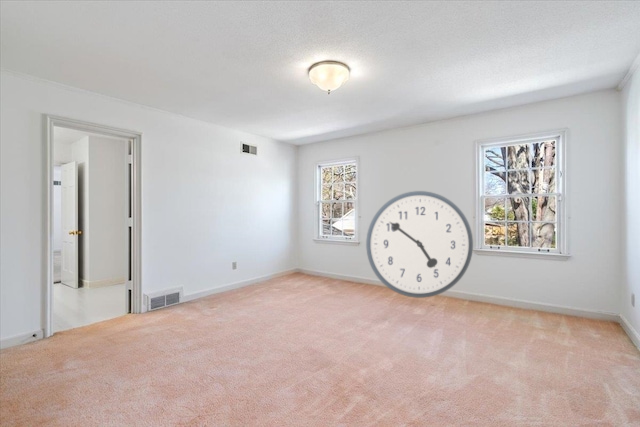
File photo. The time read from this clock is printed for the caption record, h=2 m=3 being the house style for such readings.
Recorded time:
h=4 m=51
